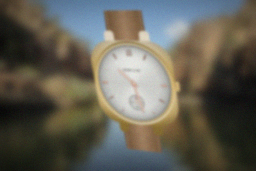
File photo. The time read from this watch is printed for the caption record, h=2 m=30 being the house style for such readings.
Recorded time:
h=10 m=28
